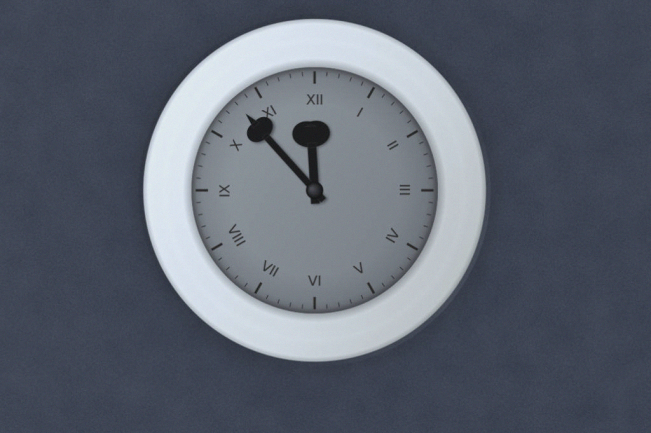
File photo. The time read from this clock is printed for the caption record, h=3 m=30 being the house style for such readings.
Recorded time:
h=11 m=53
